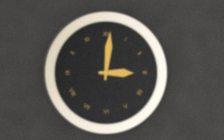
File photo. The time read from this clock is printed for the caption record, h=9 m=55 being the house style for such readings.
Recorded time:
h=3 m=1
